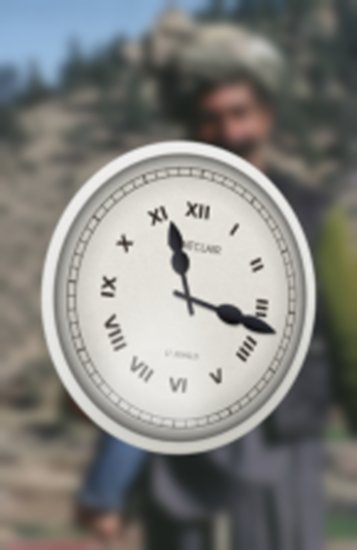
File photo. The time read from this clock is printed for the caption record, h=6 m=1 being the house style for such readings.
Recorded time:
h=11 m=17
